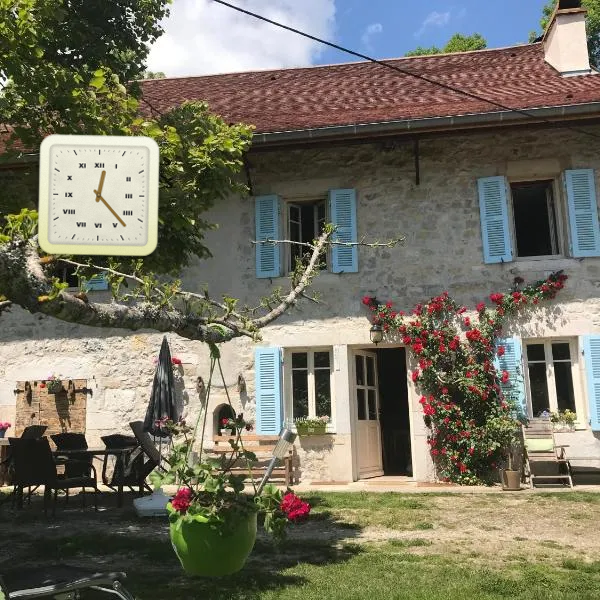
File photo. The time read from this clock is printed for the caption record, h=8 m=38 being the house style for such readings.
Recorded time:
h=12 m=23
